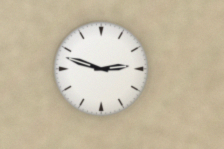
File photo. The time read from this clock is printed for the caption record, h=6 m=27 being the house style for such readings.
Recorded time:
h=2 m=48
